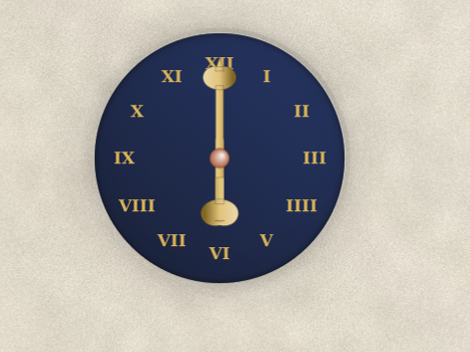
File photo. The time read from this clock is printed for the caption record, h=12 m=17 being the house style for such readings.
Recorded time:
h=6 m=0
